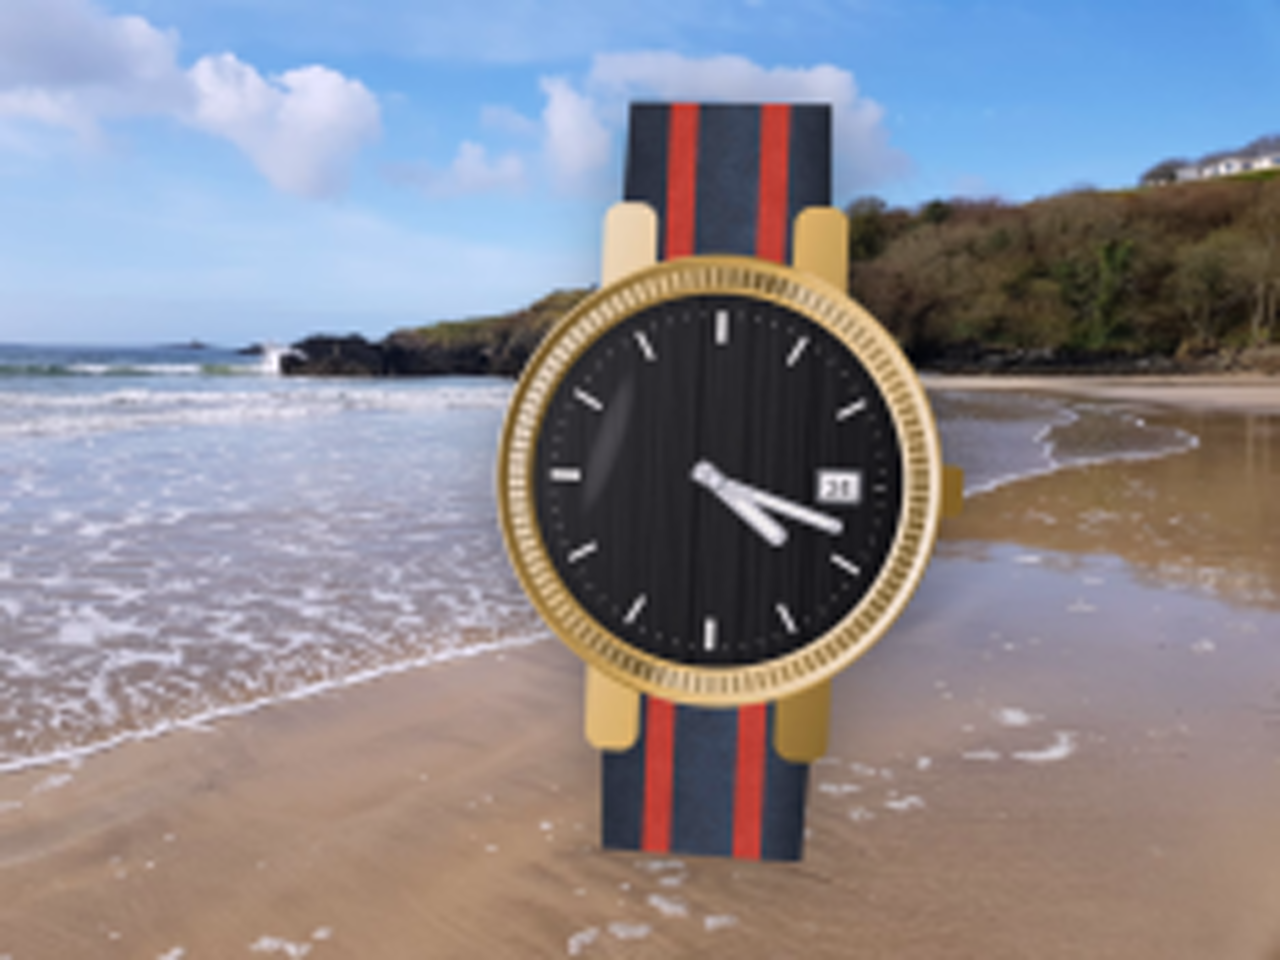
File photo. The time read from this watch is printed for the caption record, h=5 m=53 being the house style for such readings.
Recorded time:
h=4 m=18
